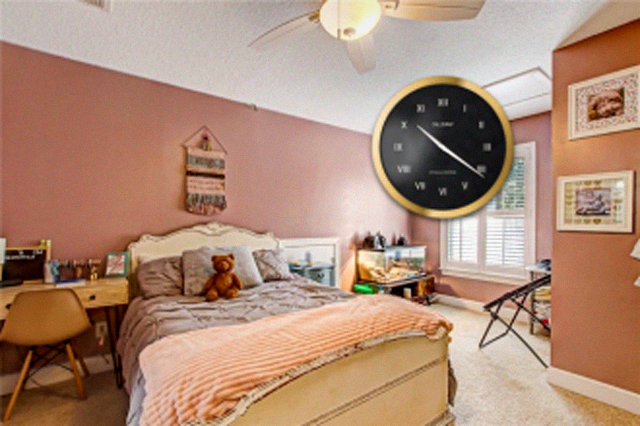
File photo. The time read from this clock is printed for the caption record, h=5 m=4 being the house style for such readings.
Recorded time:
h=10 m=21
